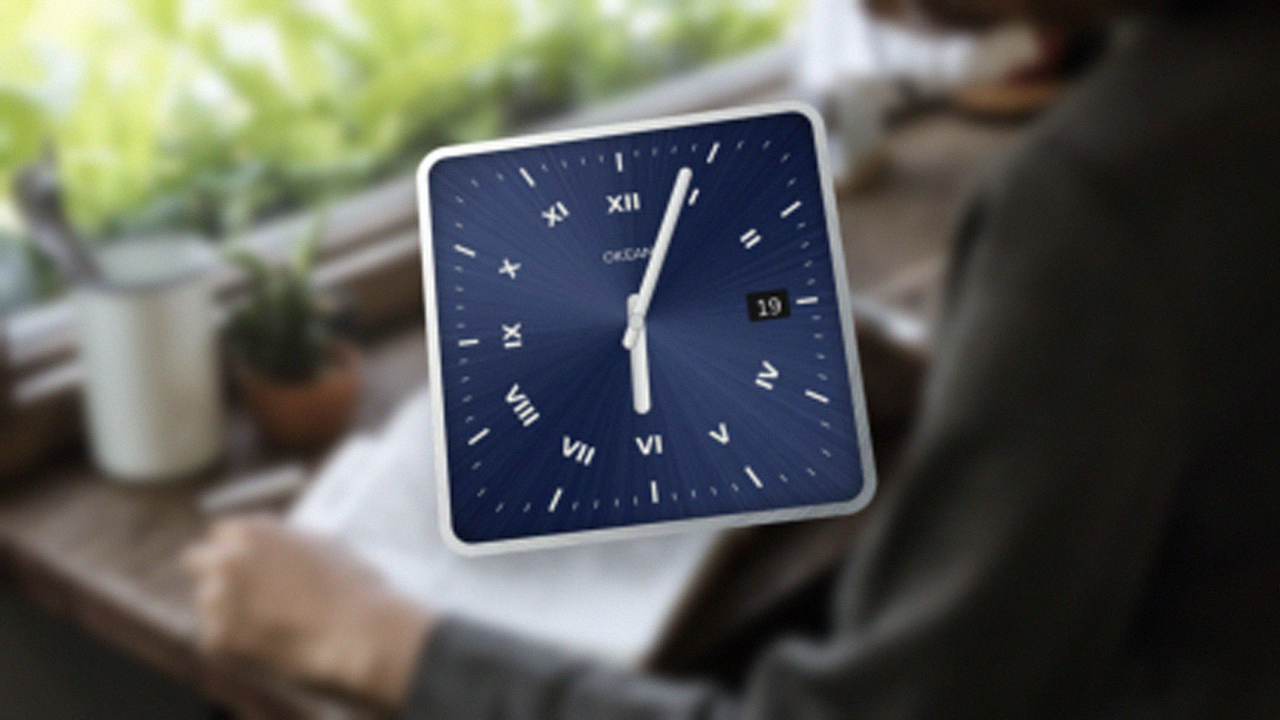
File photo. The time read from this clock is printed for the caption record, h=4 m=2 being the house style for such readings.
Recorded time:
h=6 m=4
